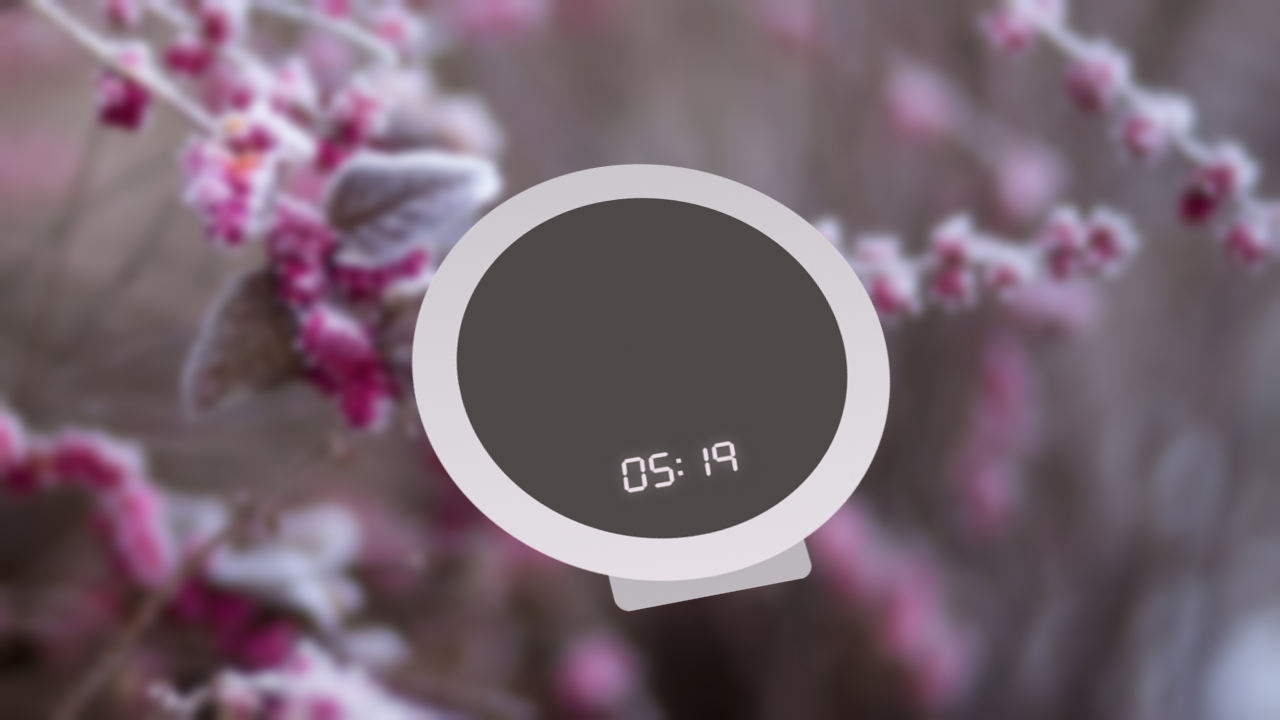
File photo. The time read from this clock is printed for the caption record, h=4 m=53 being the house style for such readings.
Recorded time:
h=5 m=19
